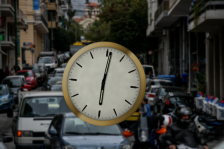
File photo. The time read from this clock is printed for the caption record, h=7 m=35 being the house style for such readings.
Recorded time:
h=6 m=1
